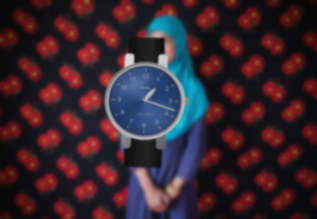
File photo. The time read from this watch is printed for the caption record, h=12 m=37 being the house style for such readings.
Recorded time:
h=1 m=18
